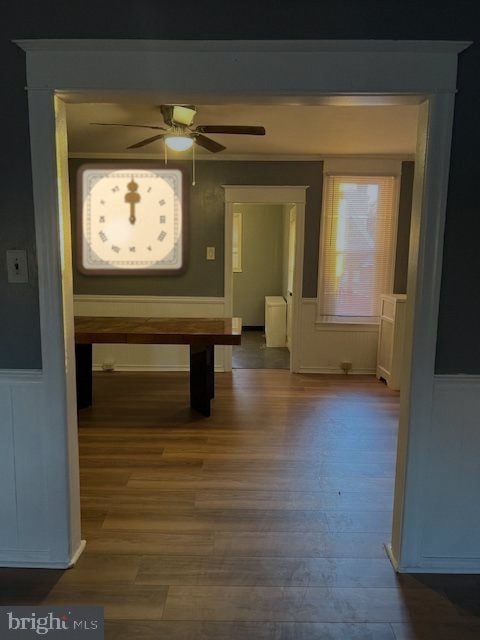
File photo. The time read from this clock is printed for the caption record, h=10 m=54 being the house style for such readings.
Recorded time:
h=12 m=0
